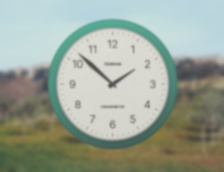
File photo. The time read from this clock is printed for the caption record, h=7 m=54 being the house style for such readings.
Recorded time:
h=1 m=52
